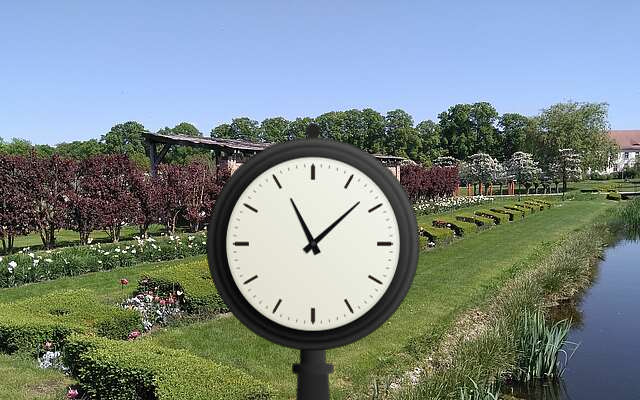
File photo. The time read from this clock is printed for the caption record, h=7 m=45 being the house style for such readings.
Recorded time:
h=11 m=8
